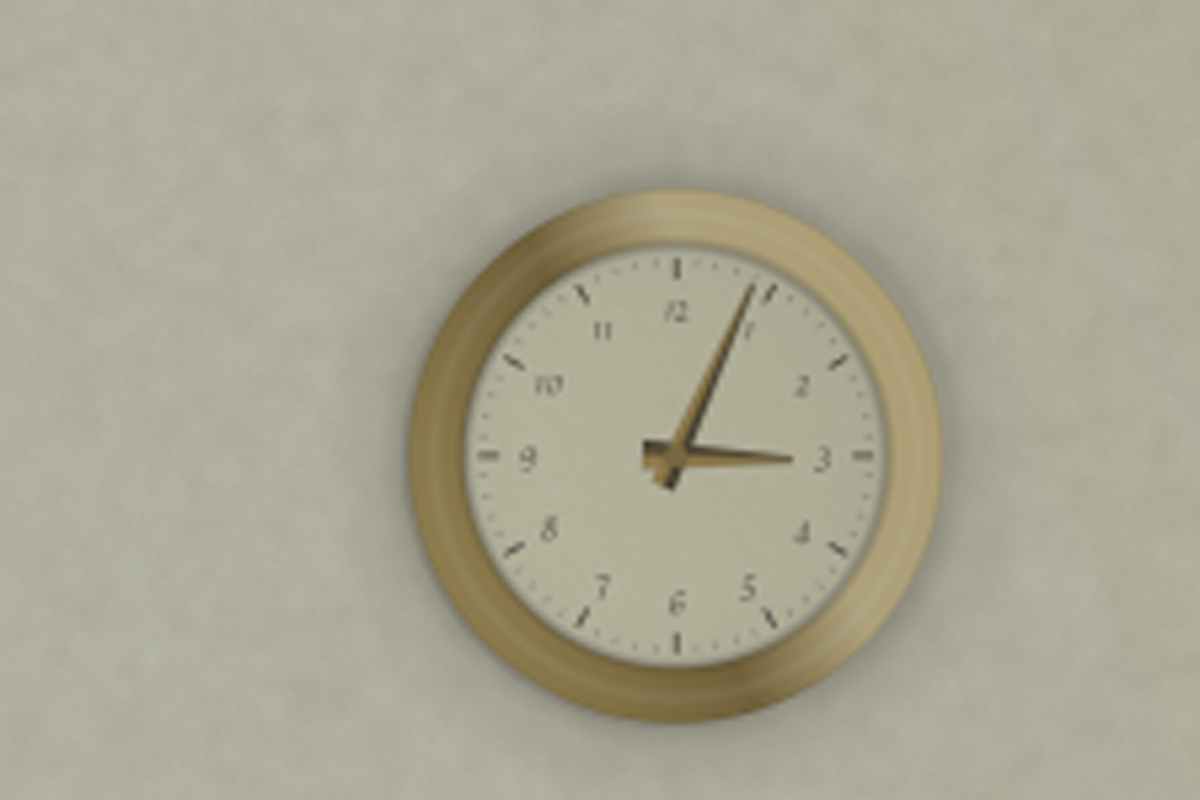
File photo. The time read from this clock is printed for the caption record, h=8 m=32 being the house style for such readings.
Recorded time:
h=3 m=4
